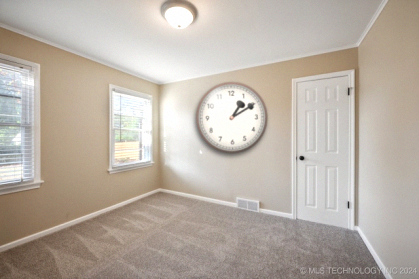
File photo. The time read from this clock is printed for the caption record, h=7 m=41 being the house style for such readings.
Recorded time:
h=1 m=10
